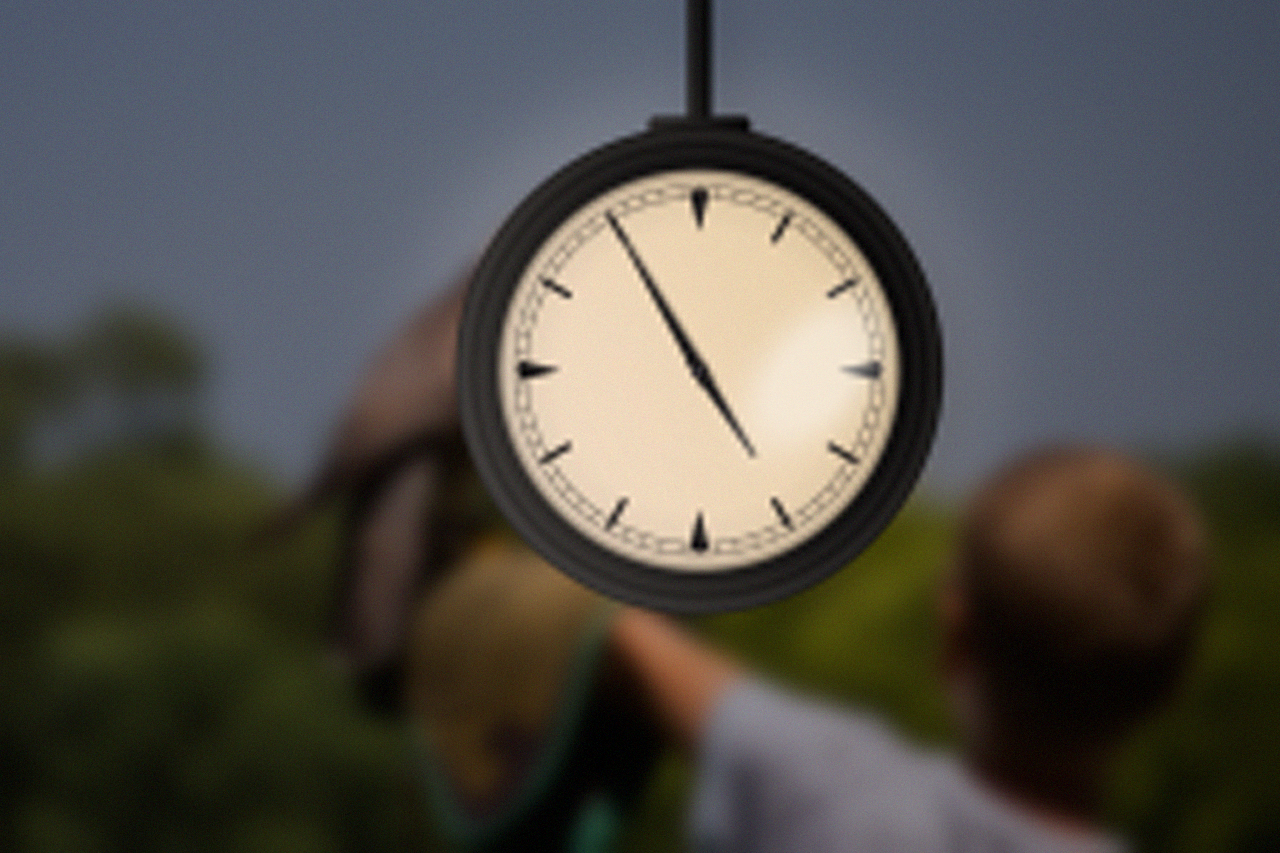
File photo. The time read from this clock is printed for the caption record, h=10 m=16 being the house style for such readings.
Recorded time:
h=4 m=55
